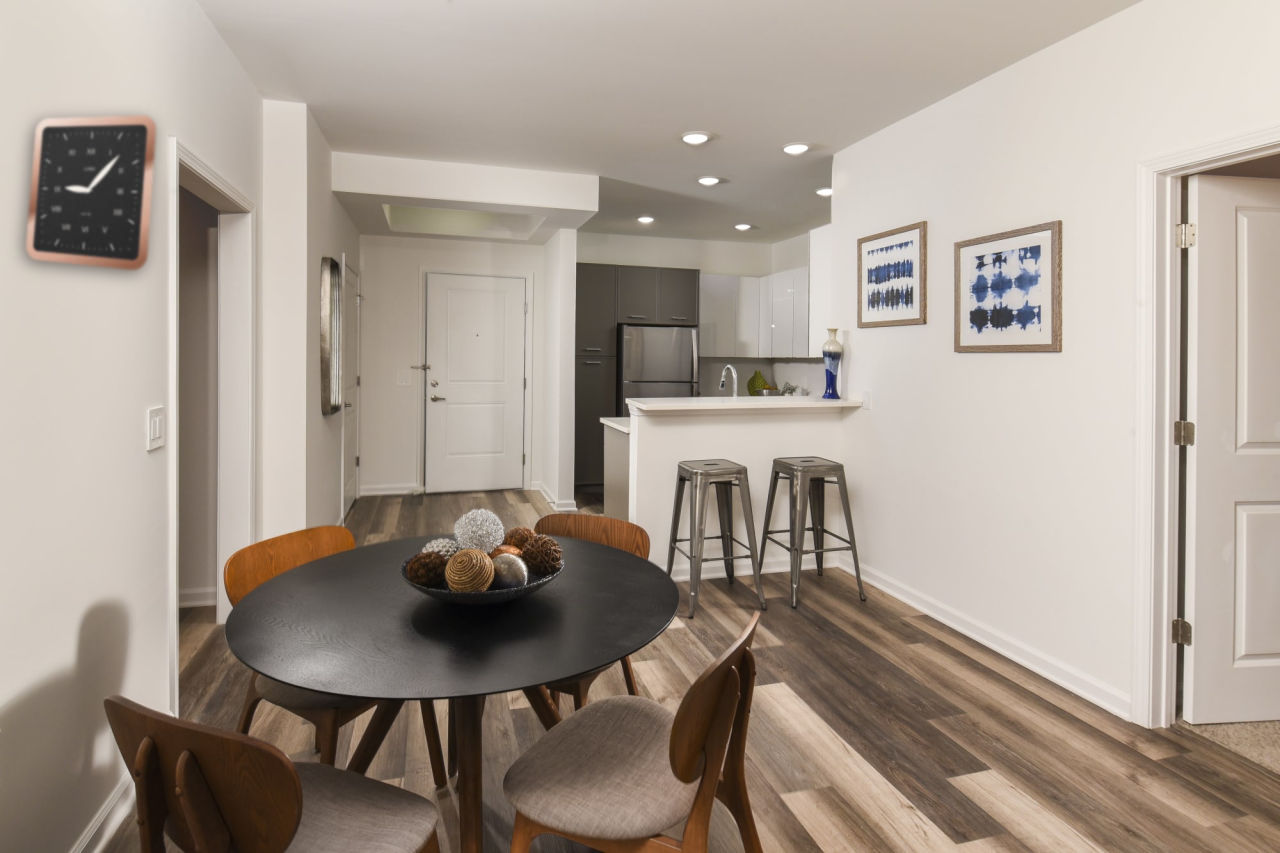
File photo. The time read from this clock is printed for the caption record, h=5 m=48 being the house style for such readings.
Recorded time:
h=9 m=7
